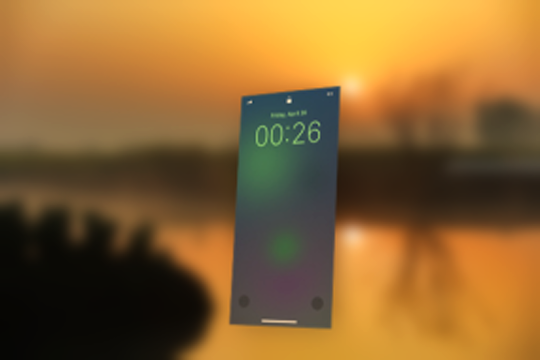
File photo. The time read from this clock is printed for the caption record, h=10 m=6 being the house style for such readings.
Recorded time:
h=0 m=26
